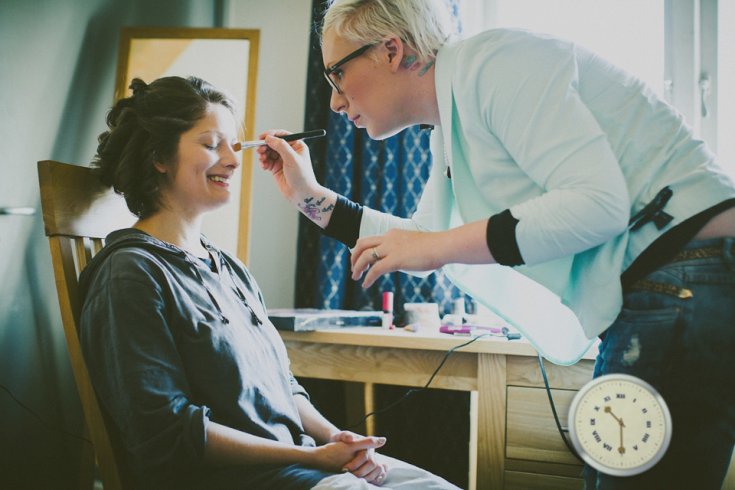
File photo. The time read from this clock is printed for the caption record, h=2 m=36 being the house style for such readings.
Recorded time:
h=10 m=30
